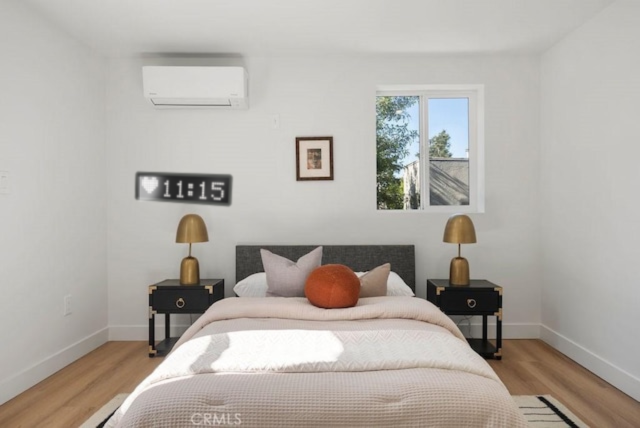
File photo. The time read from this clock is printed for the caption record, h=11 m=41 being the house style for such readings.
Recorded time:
h=11 m=15
